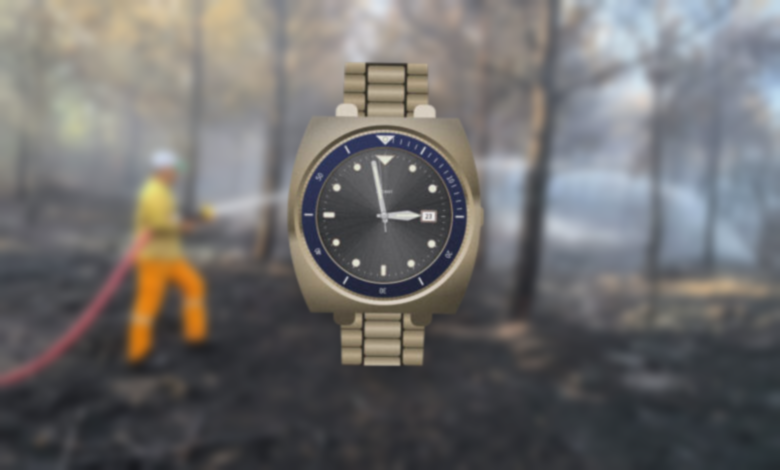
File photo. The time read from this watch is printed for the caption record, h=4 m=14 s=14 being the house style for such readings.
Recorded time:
h=2 m=57 s=59
